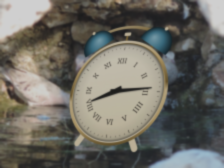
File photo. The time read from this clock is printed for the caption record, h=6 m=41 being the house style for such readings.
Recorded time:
h=8 m=14
